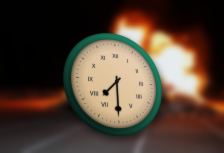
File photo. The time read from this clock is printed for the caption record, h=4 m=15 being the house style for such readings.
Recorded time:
h=7 m=30
